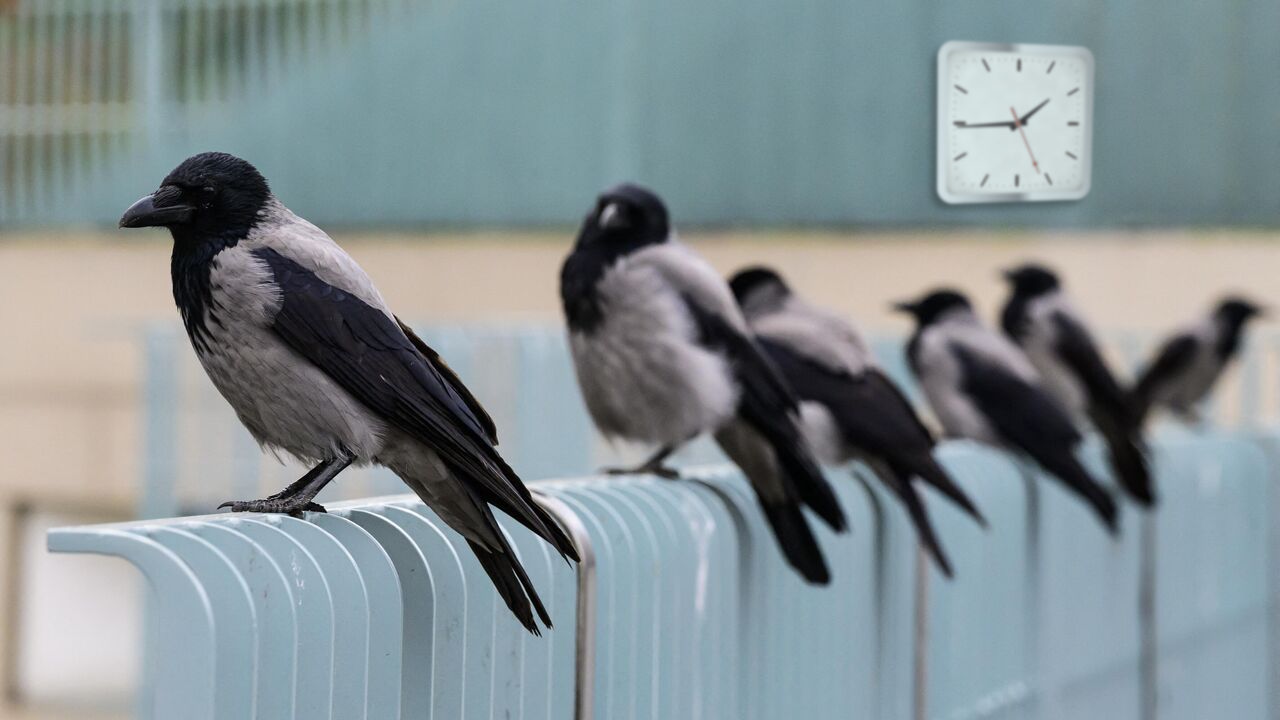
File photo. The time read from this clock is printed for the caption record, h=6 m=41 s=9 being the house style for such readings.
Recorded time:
h=1 m=44 s=26
